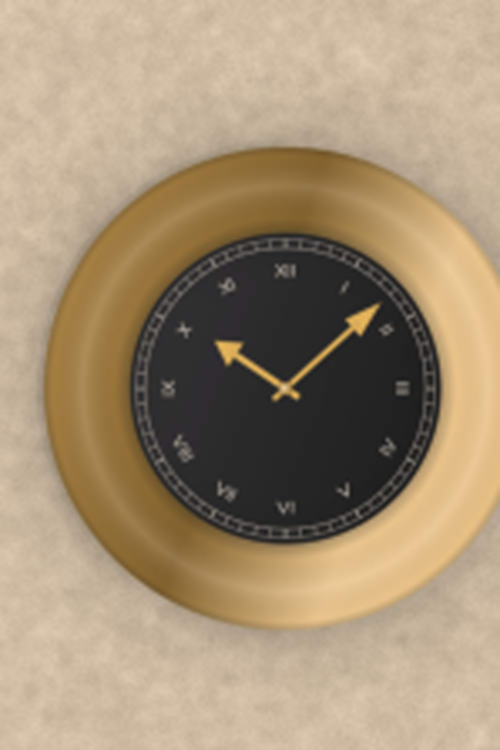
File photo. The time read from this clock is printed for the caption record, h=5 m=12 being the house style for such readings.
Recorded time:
h=10 m=8
